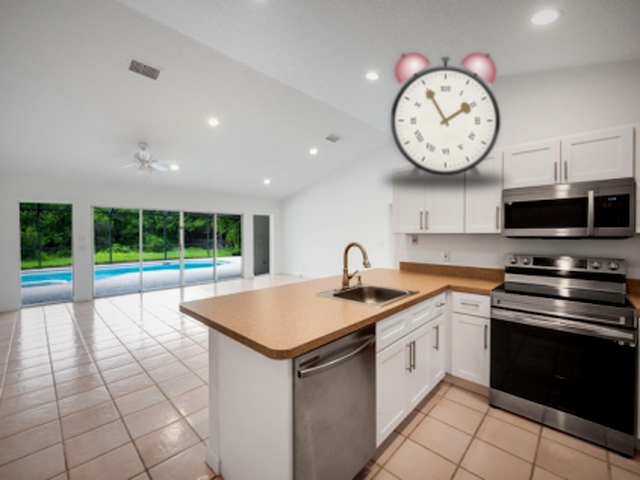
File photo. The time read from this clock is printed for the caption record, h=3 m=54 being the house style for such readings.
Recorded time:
h=1 m=55
